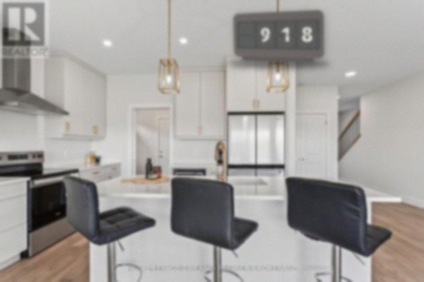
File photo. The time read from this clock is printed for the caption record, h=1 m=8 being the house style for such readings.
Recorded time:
h=9 m=18
